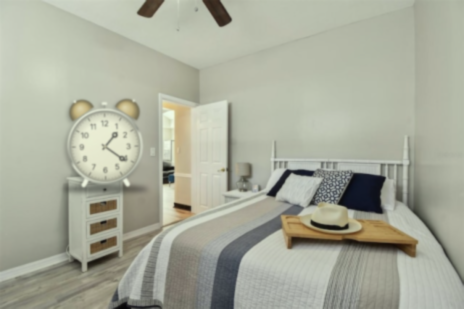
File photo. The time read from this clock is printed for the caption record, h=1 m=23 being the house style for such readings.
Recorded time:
h=1 m=21
